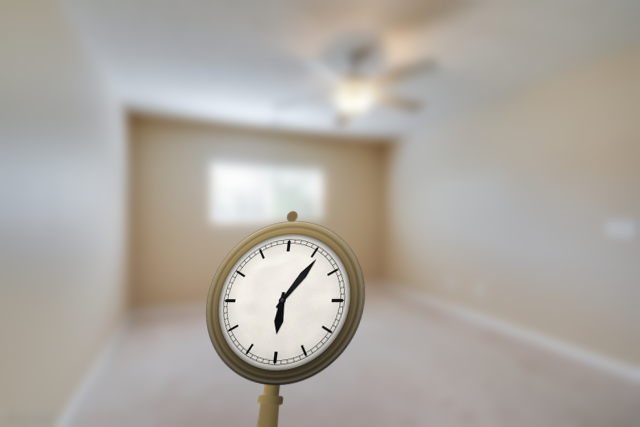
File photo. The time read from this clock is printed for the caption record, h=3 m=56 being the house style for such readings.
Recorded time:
h=6 m=6
